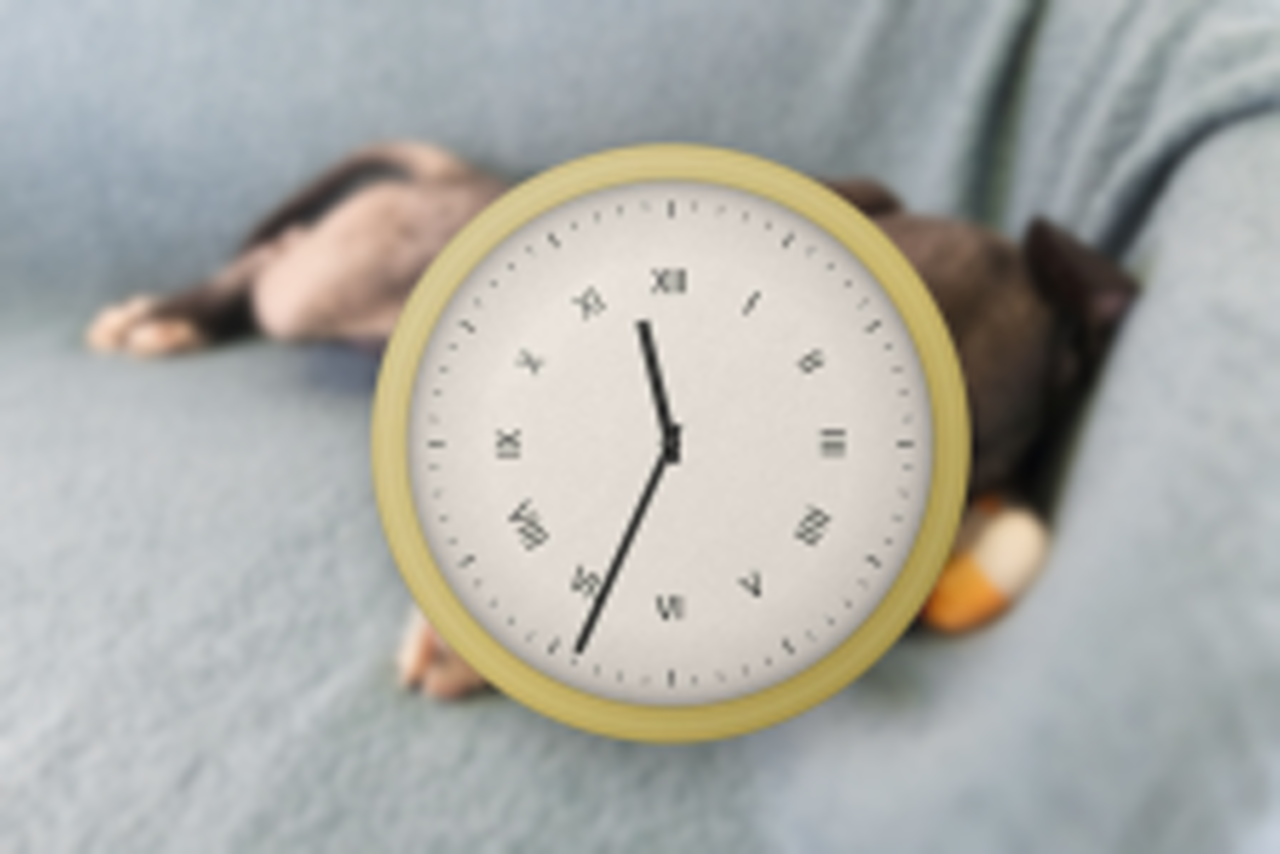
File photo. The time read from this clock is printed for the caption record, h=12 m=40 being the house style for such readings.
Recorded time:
h=11 m=34
